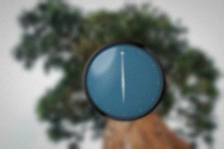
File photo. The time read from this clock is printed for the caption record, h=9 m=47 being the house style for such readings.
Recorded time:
h=6 m=0
